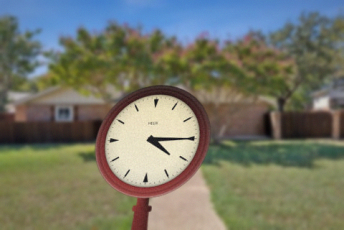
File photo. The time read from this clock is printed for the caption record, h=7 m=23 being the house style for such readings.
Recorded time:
h=4 m=15
